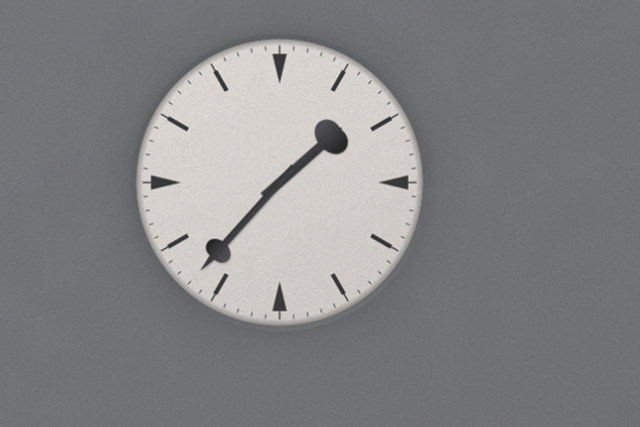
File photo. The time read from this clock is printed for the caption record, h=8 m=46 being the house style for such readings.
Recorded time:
h=1 m=37
